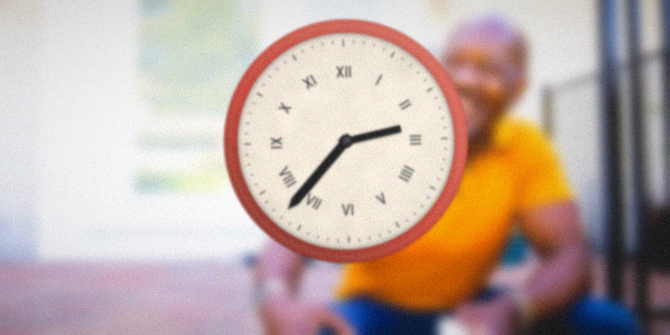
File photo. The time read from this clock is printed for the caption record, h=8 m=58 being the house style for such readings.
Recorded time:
h=2 m=37
